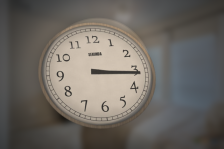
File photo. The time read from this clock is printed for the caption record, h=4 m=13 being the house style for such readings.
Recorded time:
h=3 m=16
